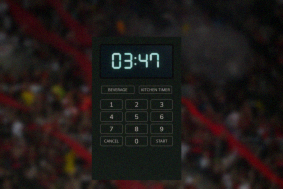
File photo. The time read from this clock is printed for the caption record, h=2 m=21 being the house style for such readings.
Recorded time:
h=3 m=47
